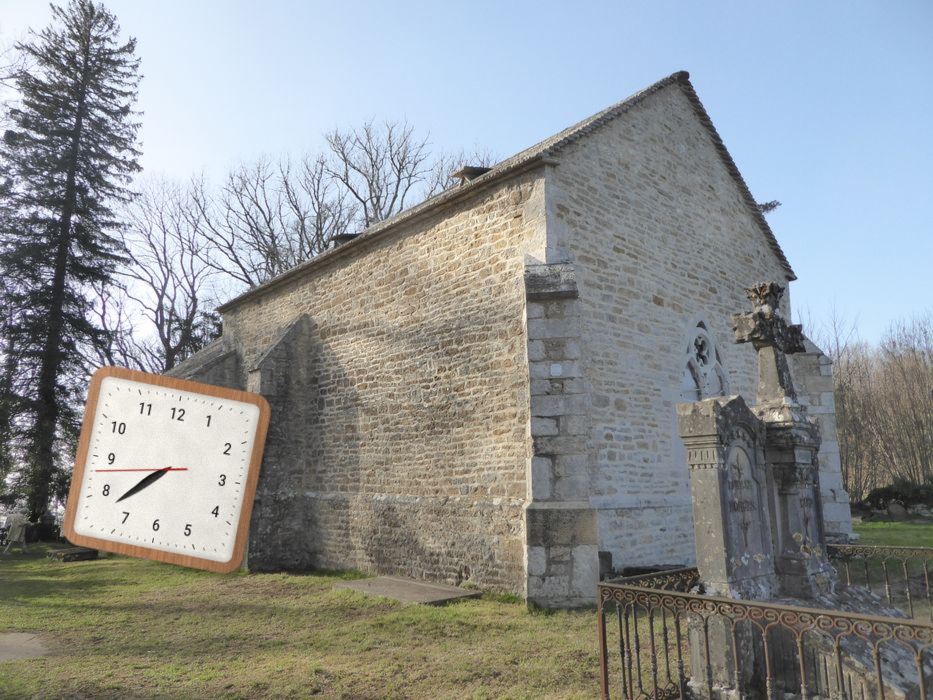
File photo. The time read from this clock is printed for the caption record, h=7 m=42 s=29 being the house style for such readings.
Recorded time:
h=7 m=37 s=43
